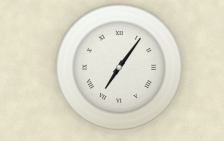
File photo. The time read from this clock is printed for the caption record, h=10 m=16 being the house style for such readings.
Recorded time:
h=7 m=6
